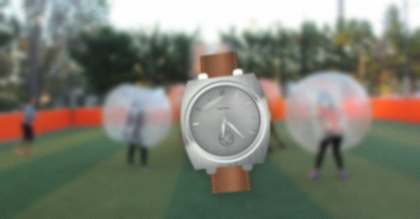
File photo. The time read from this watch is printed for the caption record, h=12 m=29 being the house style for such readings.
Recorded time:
h=6 m=23
